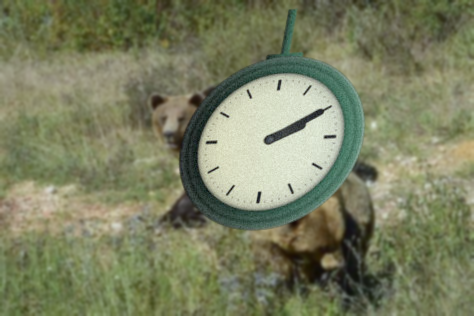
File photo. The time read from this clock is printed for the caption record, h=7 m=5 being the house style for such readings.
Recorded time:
h=2 m=10
